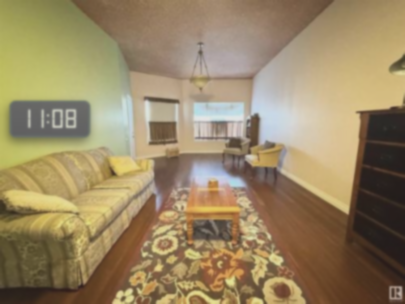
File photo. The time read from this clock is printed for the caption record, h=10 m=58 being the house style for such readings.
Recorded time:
h=11 m=8
